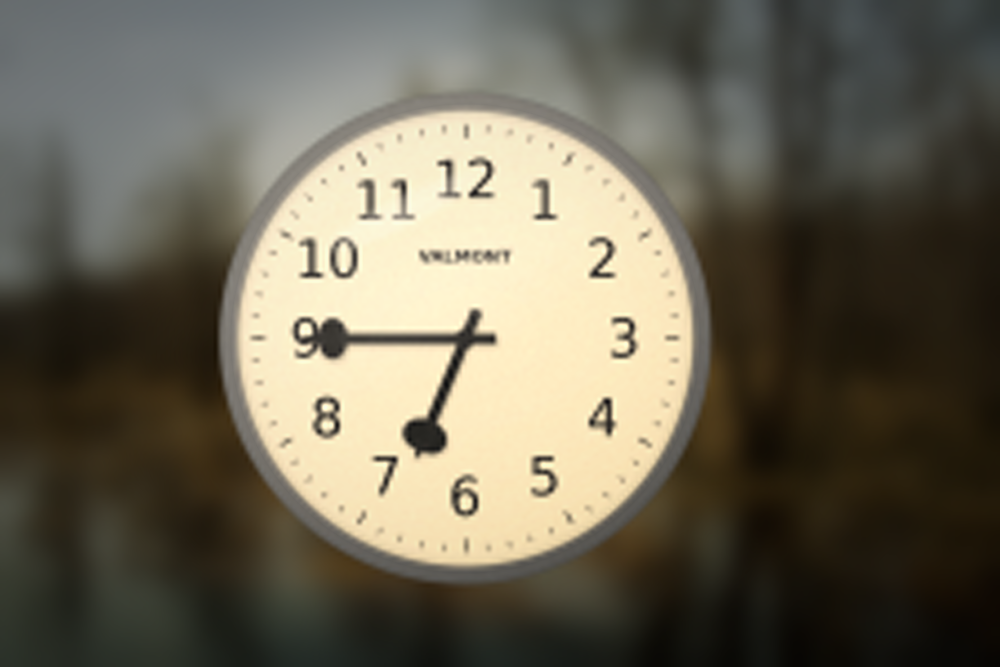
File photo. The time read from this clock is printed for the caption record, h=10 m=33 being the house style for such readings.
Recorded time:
h=6 m=45
